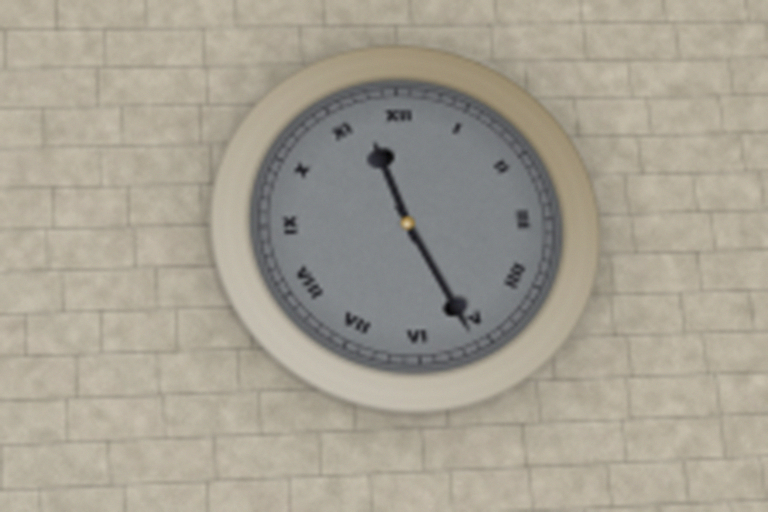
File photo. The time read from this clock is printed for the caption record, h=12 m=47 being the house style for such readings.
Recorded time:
h=11 m=26
